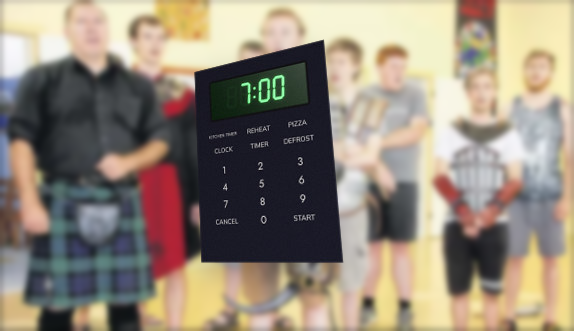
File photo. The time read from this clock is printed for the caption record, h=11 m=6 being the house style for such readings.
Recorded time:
h=7 m=0
